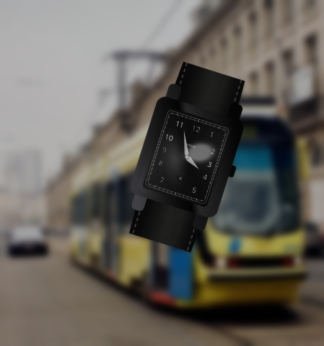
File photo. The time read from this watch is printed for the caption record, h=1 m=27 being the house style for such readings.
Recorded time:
h=3 m=56
